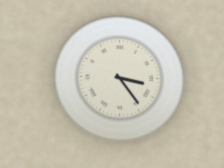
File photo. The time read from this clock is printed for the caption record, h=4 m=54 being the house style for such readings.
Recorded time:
h=3 m=24
